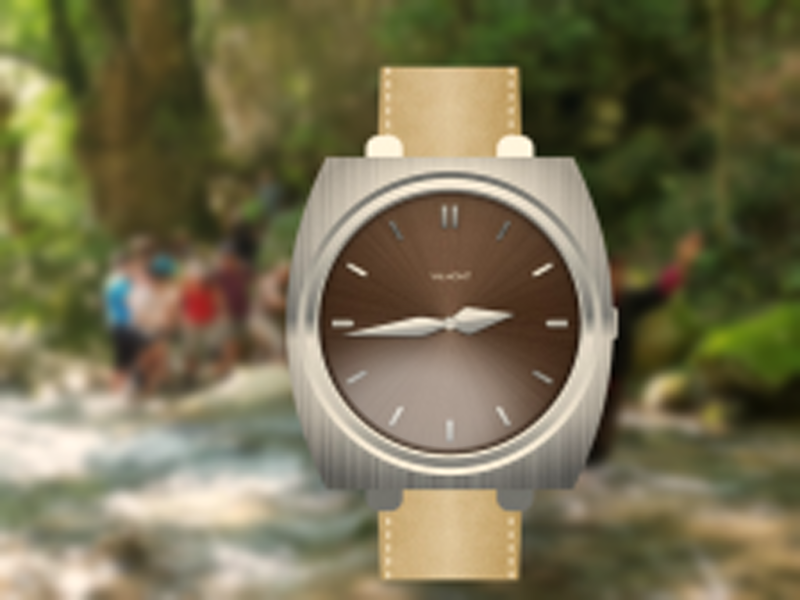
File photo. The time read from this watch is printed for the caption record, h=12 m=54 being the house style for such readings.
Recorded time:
h=2 m=44
